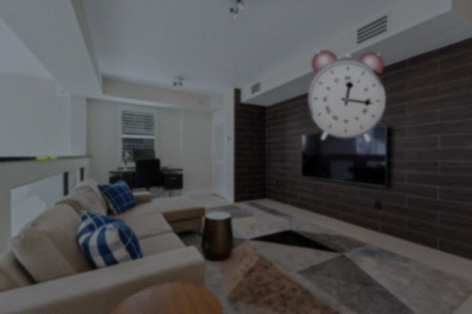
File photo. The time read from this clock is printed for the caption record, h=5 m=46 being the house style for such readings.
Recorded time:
h=12 m=16
